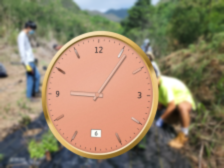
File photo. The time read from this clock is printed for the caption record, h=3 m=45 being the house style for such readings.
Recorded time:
h=9 m=6
